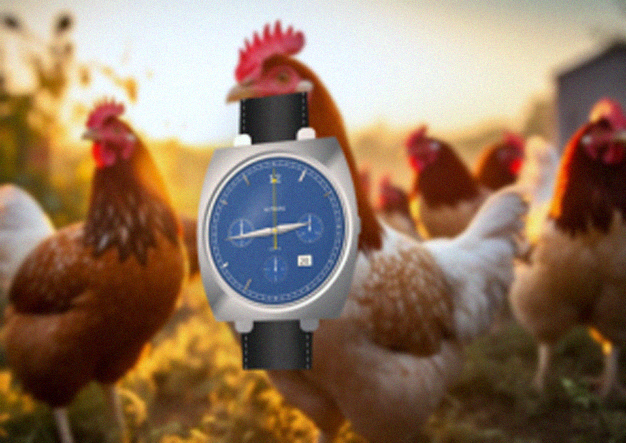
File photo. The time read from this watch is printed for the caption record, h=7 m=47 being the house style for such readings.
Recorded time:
h=2 m=44
